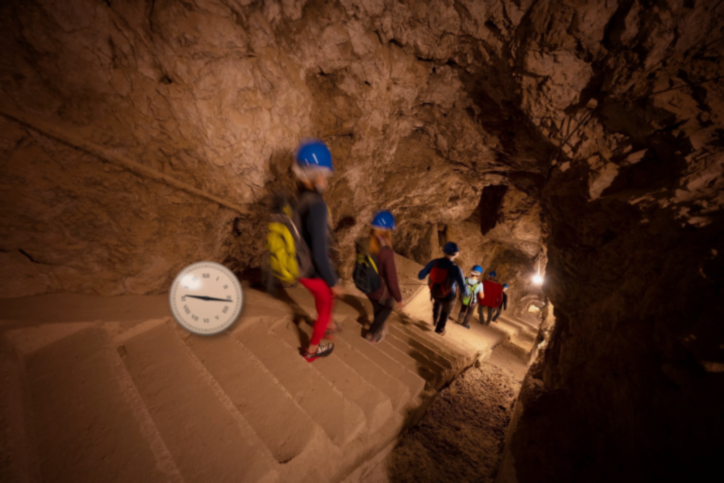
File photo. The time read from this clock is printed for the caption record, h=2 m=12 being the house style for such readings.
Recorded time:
h=9 m=16
